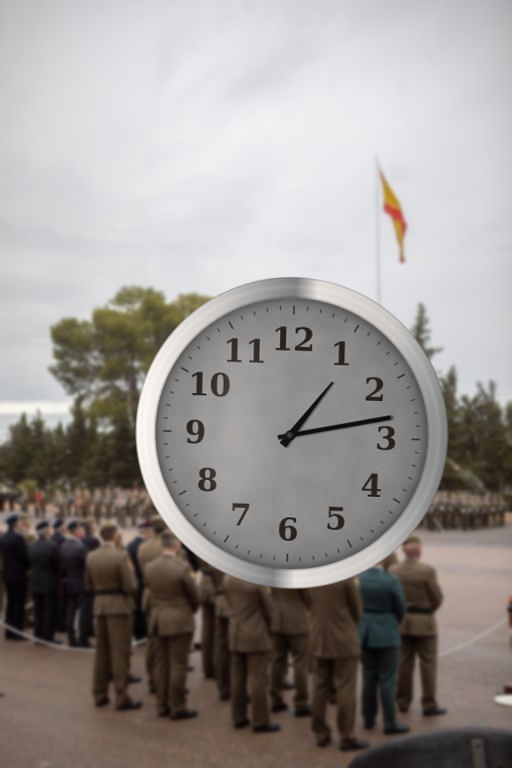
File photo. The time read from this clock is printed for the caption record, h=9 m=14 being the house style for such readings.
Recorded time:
h=1 m=13
